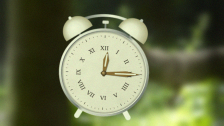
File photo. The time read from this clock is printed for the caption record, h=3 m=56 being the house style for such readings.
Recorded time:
h=12 m=15
